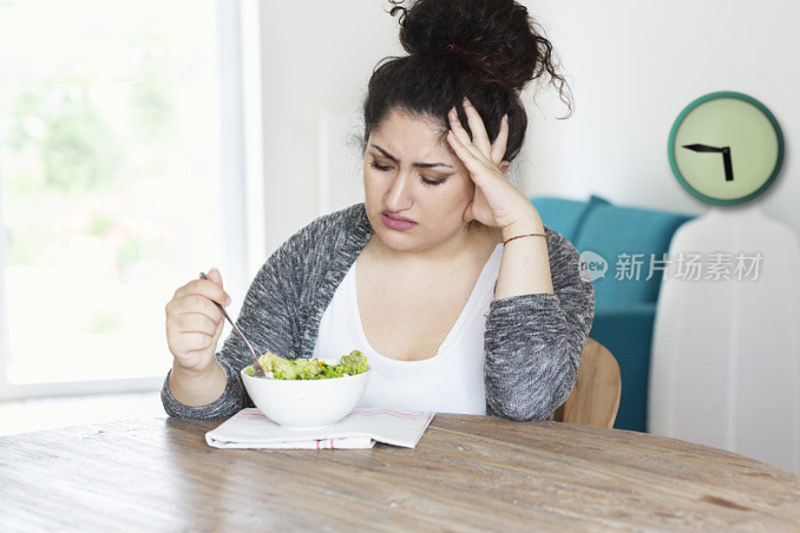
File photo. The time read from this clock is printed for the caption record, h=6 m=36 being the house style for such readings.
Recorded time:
h=5 m=46
